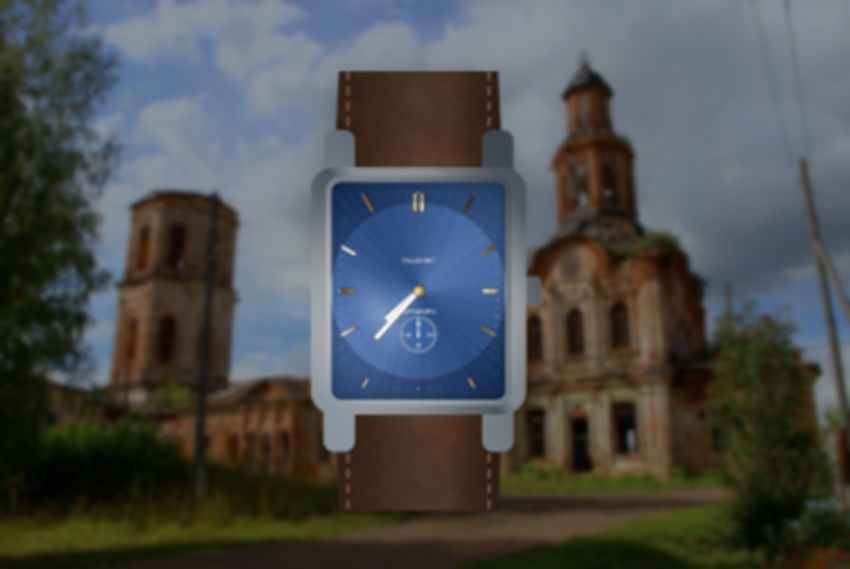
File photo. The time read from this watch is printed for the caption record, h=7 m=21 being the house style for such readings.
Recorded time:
h=7 m=37
